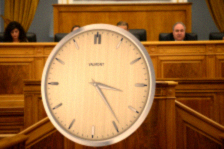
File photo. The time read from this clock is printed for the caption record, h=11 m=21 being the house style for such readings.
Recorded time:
h=3 m=24
